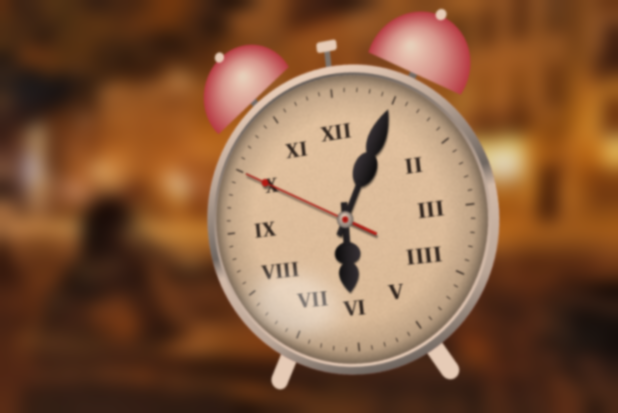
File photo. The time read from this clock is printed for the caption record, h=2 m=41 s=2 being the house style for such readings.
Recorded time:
h=6 m=4 s=50
